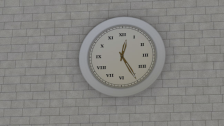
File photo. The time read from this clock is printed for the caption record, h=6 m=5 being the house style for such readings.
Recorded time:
h=12 m=25
